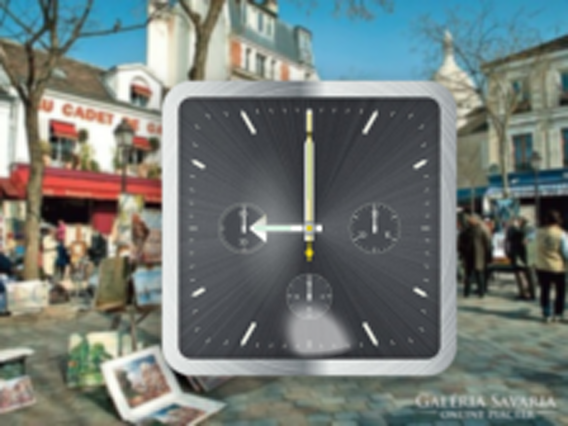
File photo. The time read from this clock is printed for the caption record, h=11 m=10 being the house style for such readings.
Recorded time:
h=9 m=0
